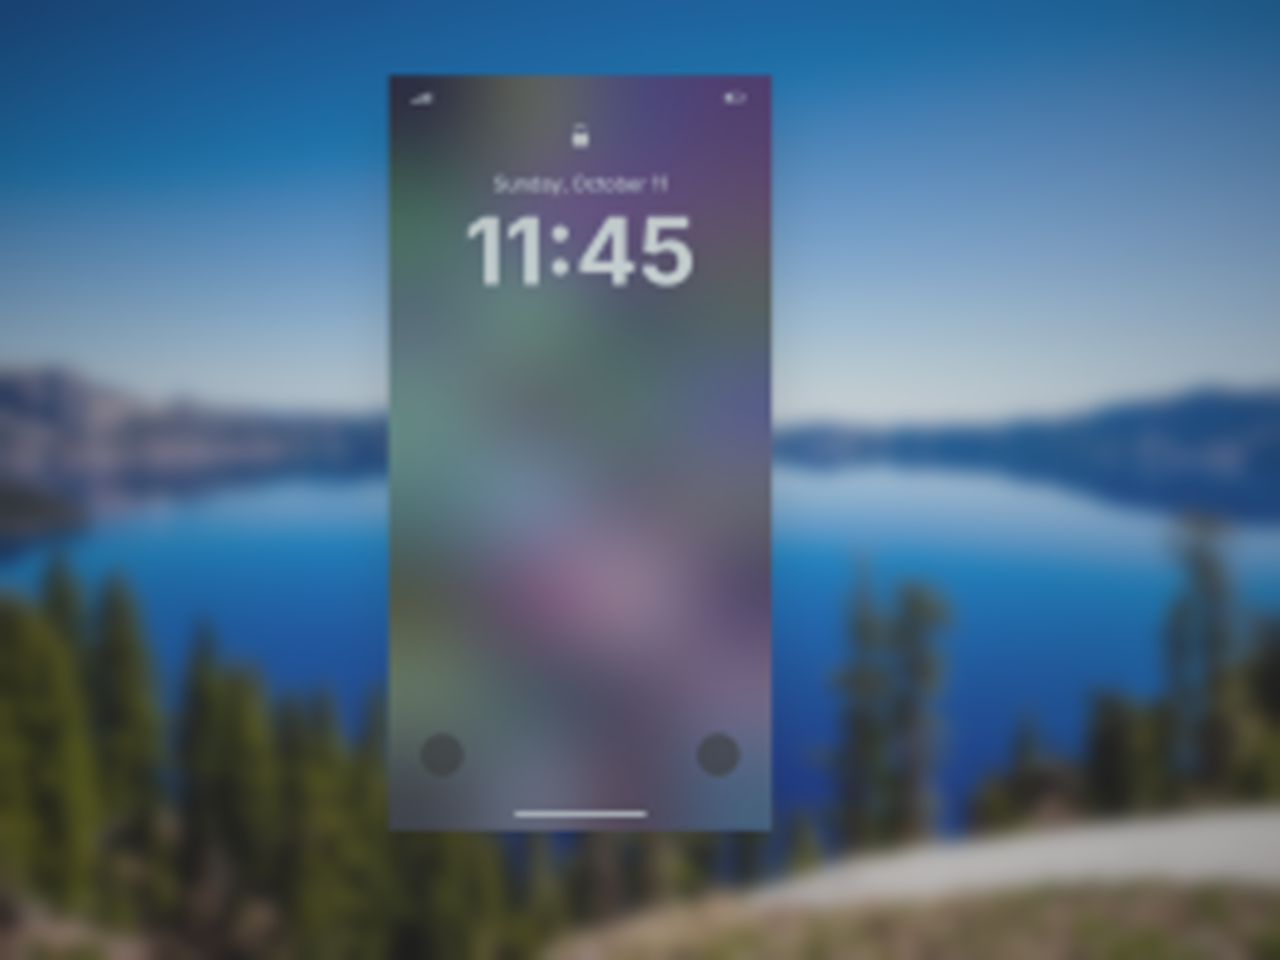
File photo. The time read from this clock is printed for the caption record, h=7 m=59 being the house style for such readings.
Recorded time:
h=11 m=45
